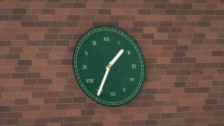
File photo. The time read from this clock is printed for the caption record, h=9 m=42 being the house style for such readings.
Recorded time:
h=1 m=35
